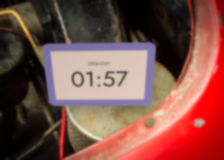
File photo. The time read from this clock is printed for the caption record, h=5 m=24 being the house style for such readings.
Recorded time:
h=1 m=57
